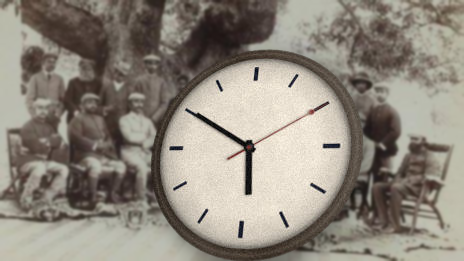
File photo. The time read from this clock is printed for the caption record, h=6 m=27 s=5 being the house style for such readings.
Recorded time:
h=5 m=50 s=10
